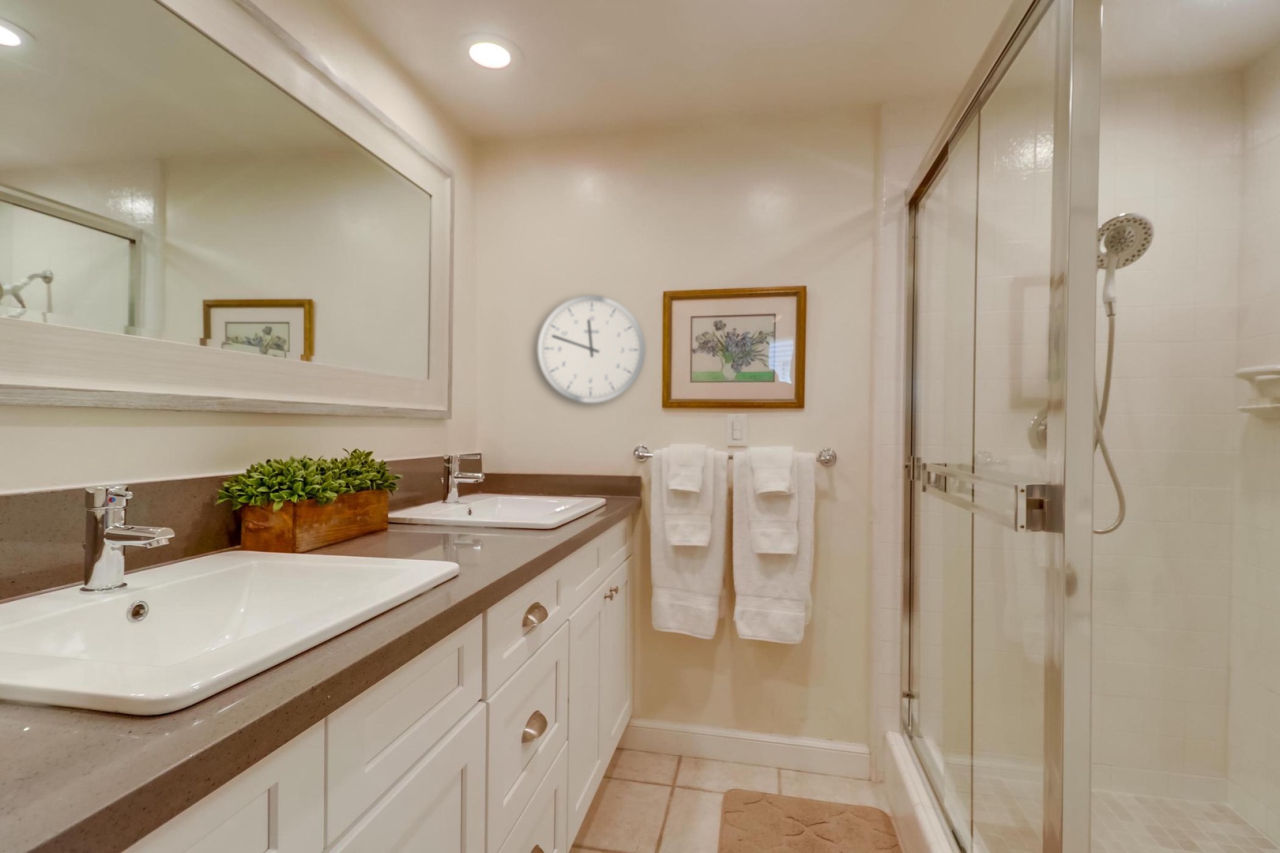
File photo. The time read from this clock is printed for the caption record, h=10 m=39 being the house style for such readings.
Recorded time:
h=11 m=48
